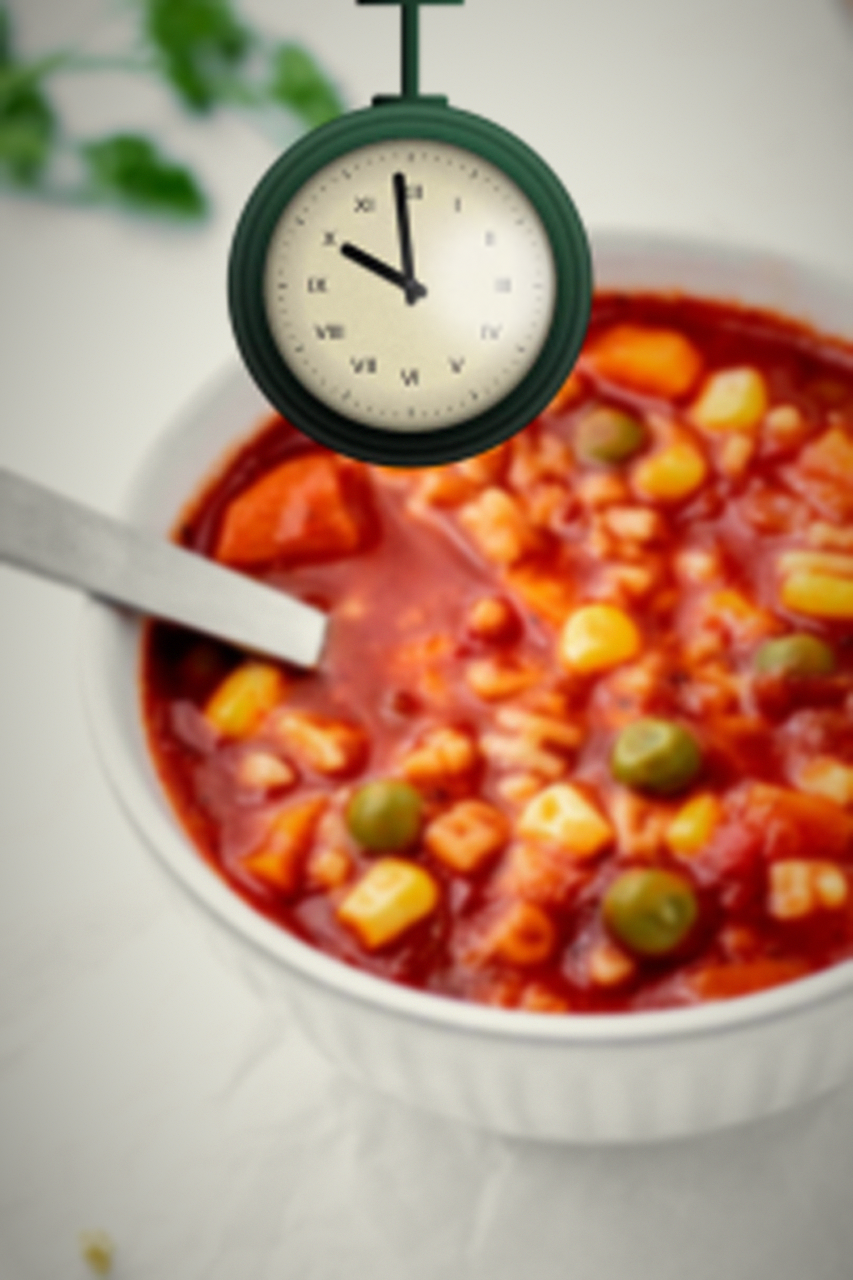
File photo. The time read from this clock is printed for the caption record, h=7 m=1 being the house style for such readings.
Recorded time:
h=9 m=59
